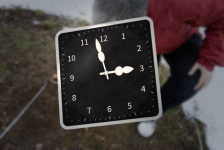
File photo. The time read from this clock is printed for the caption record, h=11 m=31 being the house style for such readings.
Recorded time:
h=2 m=58
